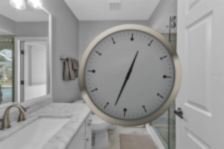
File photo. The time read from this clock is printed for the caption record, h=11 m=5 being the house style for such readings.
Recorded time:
h=12 m=33
